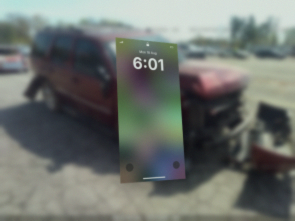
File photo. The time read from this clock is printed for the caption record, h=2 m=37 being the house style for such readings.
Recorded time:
h=6 m=1
